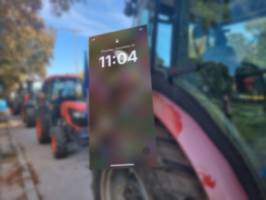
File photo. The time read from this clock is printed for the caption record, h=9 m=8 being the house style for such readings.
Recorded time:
h=11 m=4
